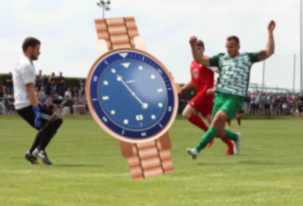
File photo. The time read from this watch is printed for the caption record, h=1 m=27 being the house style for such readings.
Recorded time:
h=4 m=55
